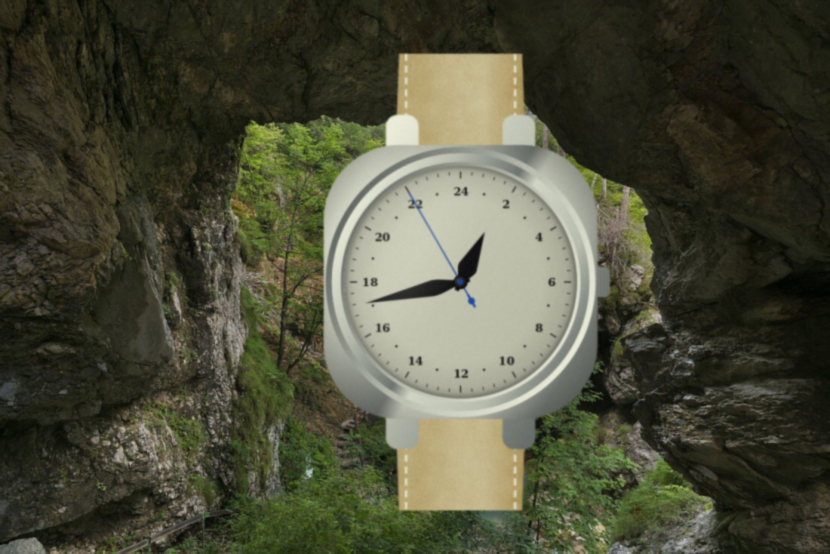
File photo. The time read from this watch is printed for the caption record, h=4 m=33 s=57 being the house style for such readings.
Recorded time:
h=1 m=42 s=55
